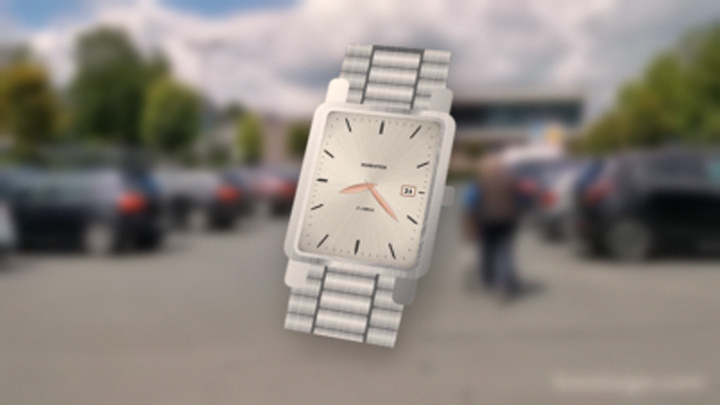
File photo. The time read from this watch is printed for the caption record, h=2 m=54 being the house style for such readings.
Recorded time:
h=8 m=22
